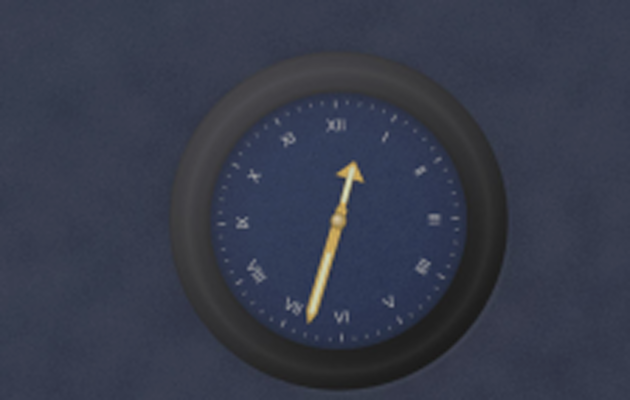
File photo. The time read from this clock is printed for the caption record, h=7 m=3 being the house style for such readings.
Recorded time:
h=12 m=33
